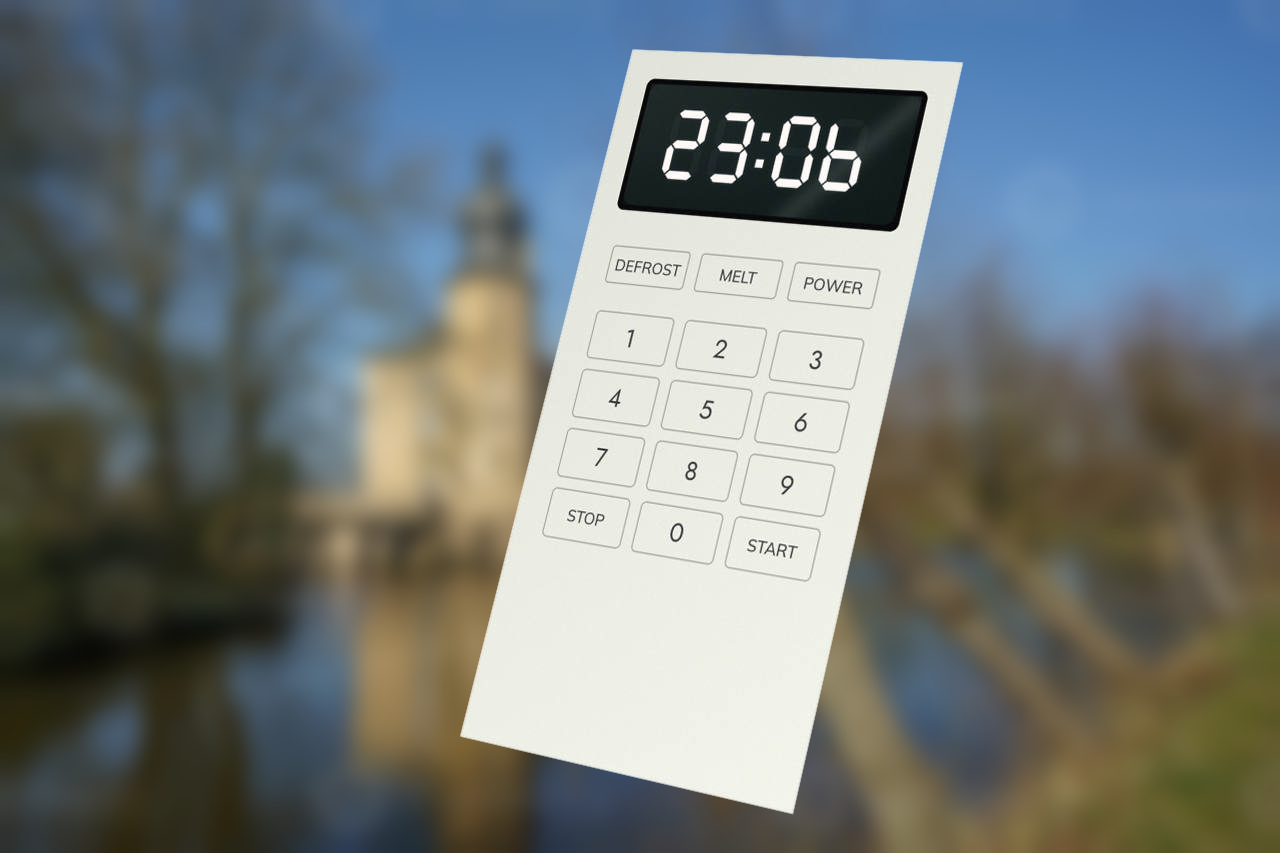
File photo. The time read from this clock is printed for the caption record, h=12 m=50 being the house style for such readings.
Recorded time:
h=23 m=6
